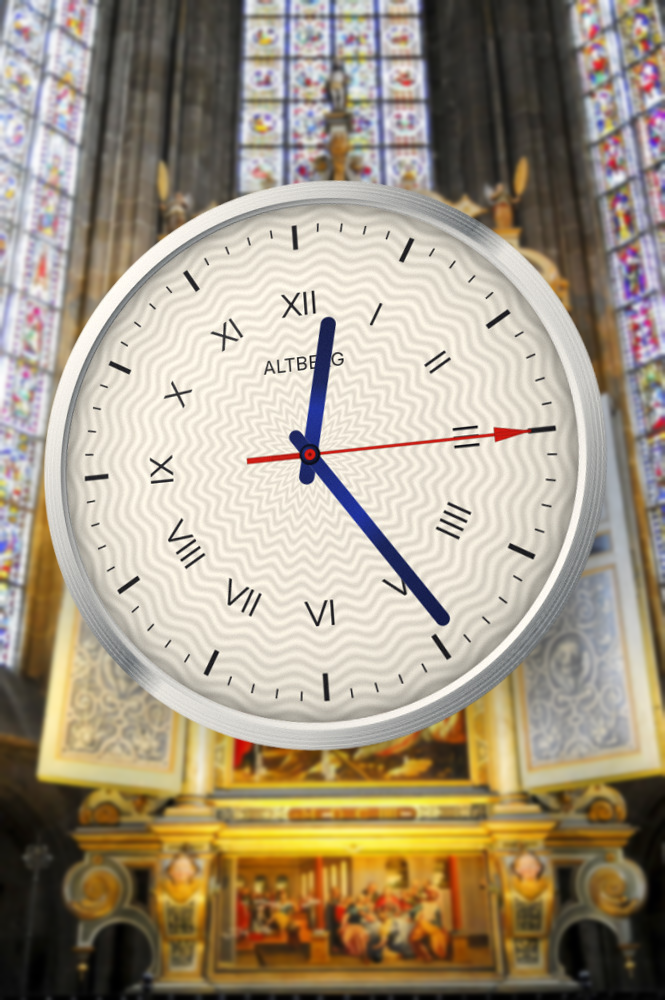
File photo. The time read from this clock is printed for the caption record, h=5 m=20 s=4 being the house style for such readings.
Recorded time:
h=12 m=24 s=15
